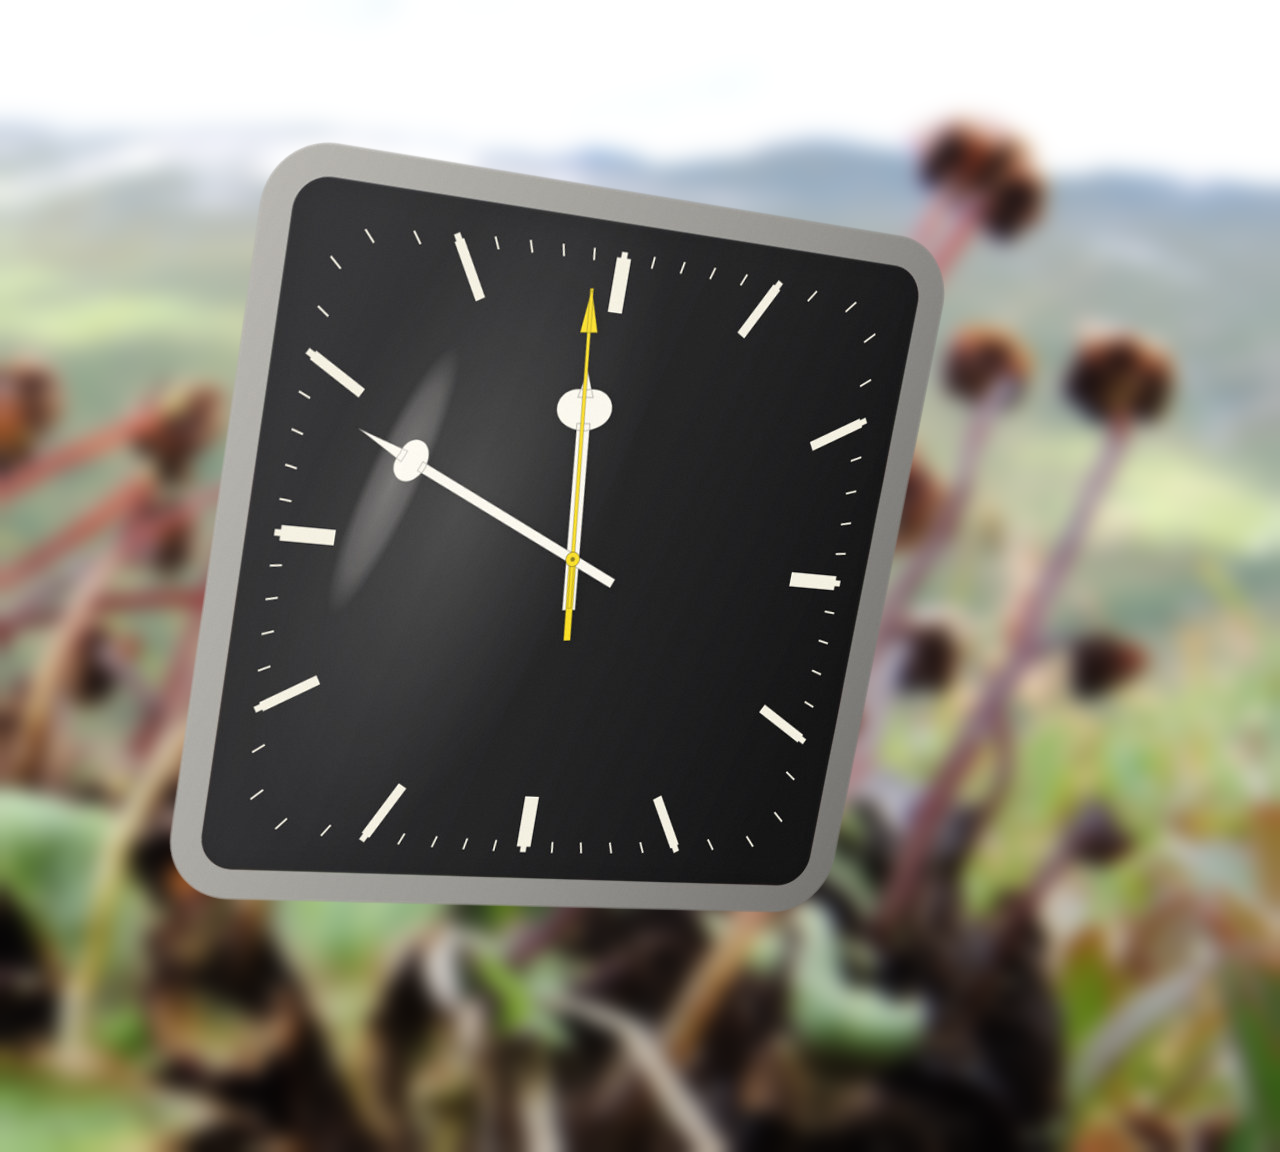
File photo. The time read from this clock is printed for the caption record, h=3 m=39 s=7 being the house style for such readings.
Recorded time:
h=11 m=48 s=59
